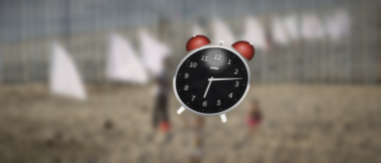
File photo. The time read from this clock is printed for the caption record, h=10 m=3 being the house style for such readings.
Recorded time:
h=6 m=13
